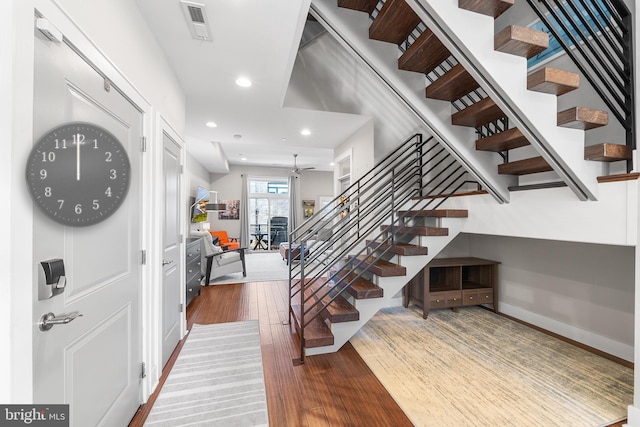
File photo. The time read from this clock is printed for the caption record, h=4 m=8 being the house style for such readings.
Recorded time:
h=12 m=0
